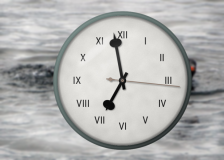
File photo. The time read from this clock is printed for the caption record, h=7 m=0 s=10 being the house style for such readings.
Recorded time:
h=6 m=58 s=16
